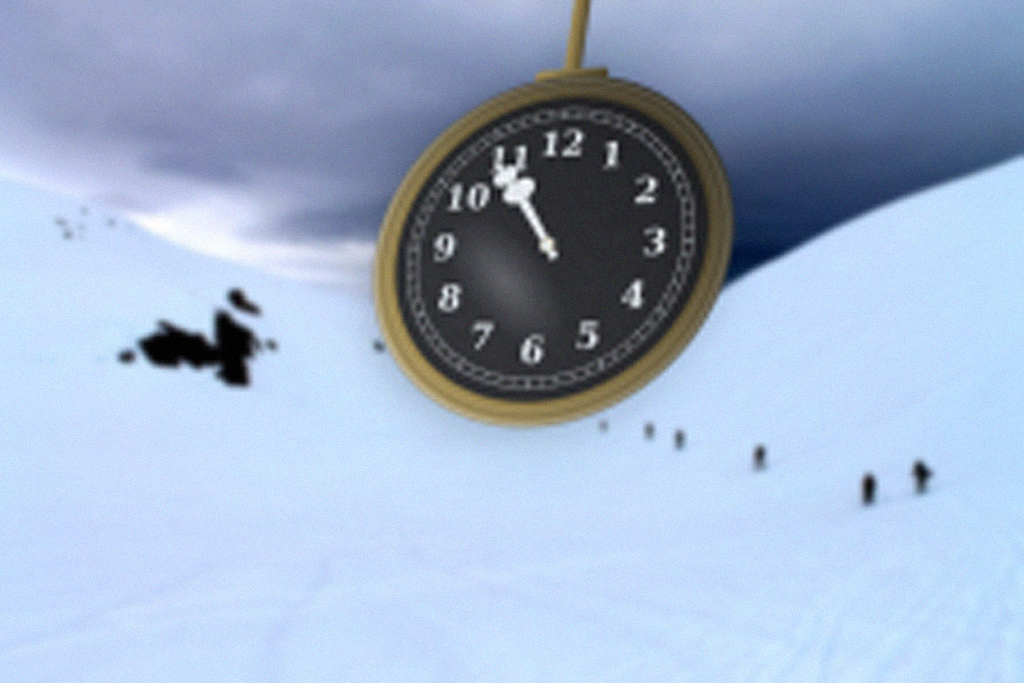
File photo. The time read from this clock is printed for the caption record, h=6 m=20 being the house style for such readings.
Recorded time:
h=10 m=54
